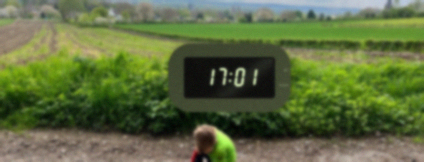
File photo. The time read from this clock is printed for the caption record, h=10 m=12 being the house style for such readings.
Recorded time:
h=17 m=1
